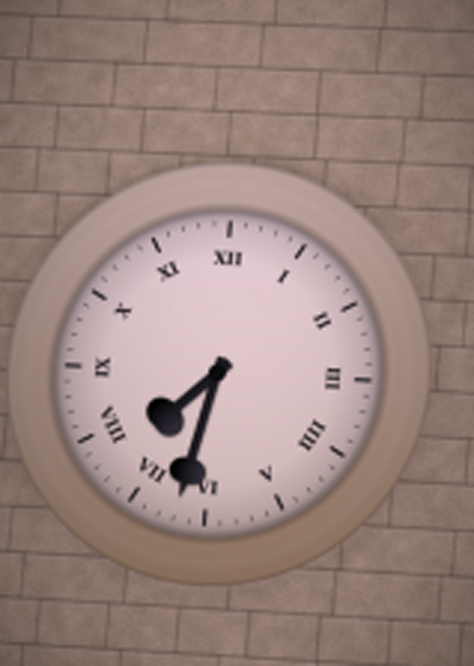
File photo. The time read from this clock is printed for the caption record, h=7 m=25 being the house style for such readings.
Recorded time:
h=7 m=32
